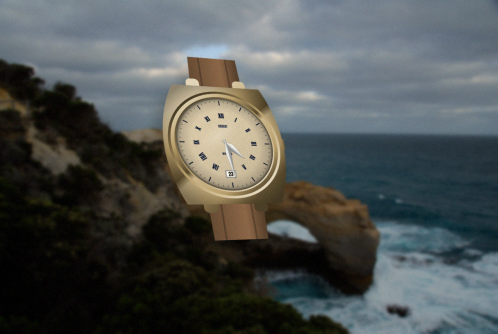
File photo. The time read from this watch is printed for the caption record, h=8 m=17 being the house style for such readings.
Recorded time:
h=4 m=29
